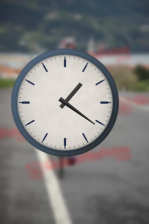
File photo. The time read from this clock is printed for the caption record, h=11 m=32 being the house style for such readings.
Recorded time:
h=1 m=21
